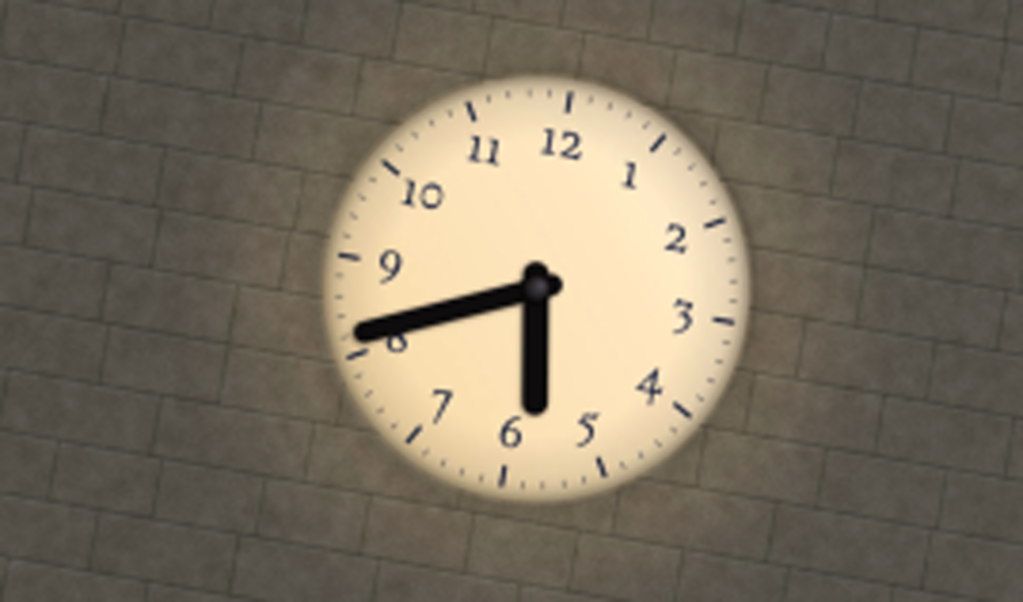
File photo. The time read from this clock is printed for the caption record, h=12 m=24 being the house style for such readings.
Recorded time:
h=5 m=41
